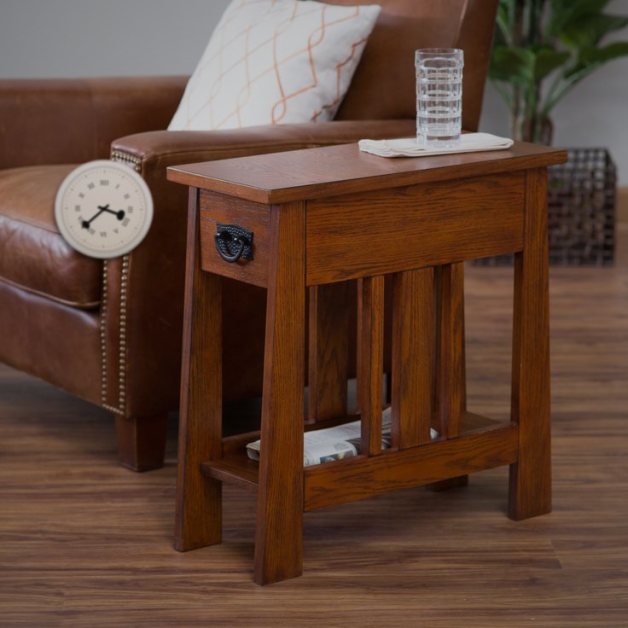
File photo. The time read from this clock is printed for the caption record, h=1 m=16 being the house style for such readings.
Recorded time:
h=3 m=38
